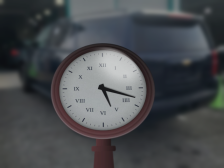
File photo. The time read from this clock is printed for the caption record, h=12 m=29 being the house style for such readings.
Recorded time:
h=5 m=18
